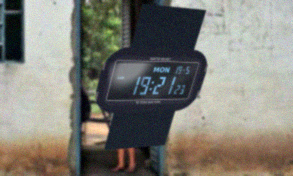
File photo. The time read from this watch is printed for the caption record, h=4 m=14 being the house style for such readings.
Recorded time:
h=19 m=21
